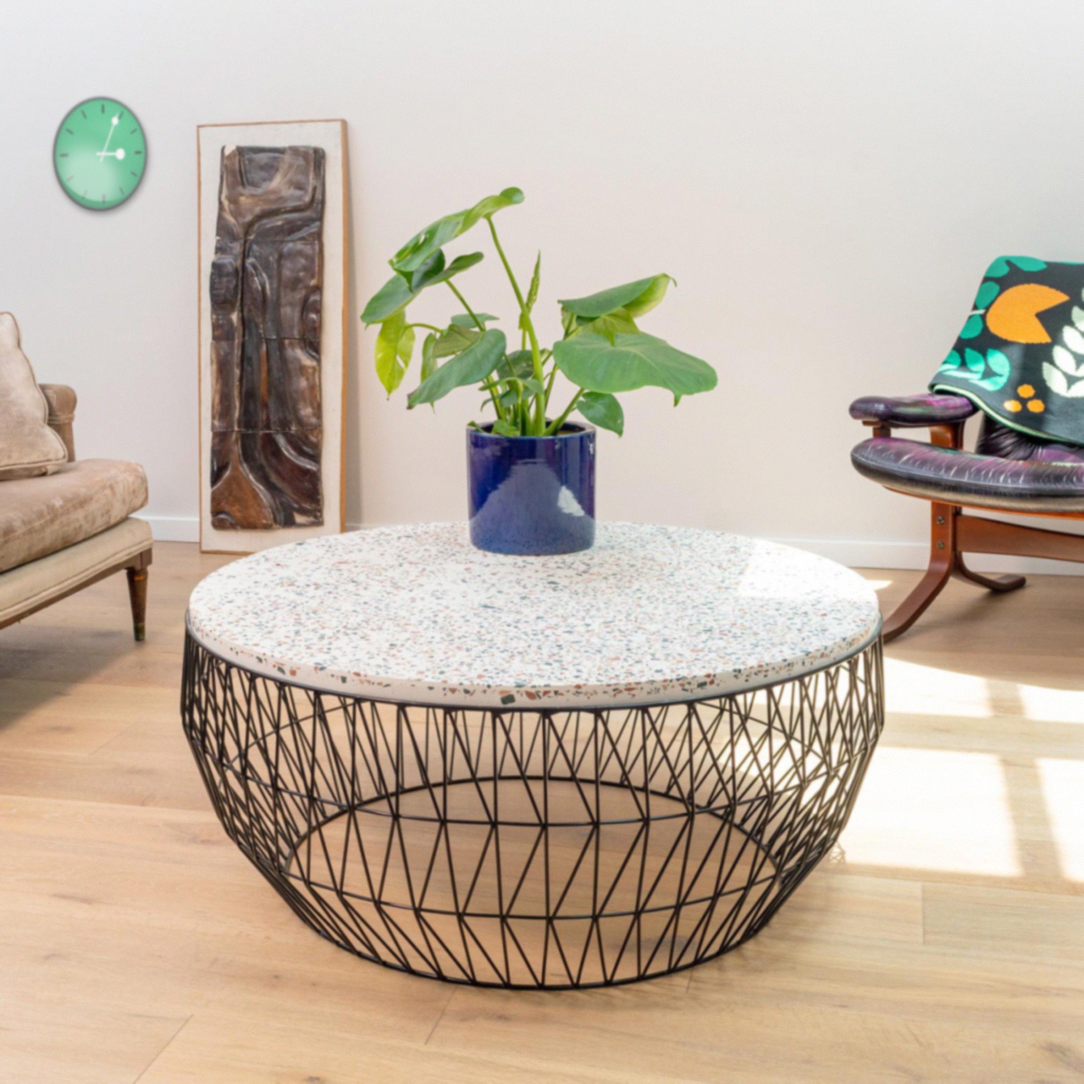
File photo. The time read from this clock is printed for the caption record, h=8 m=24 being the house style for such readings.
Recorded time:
h=3 m=4
